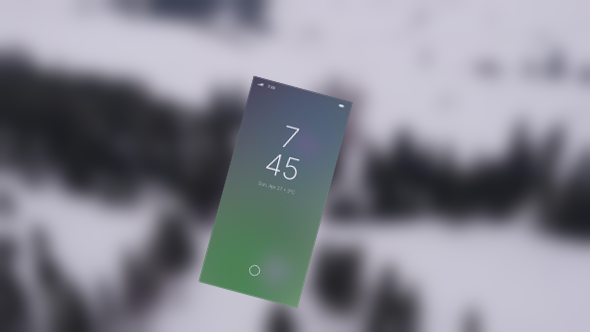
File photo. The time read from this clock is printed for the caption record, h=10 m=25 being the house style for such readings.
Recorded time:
h=7 m=45
